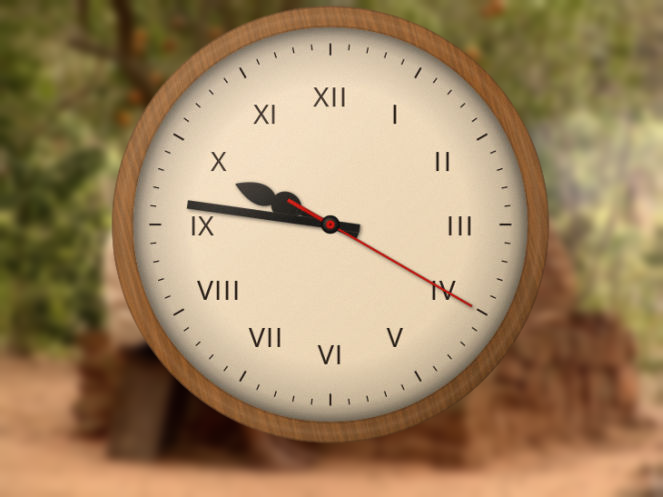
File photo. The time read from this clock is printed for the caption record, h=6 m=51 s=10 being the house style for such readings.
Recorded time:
h=9 m=46 s=20
